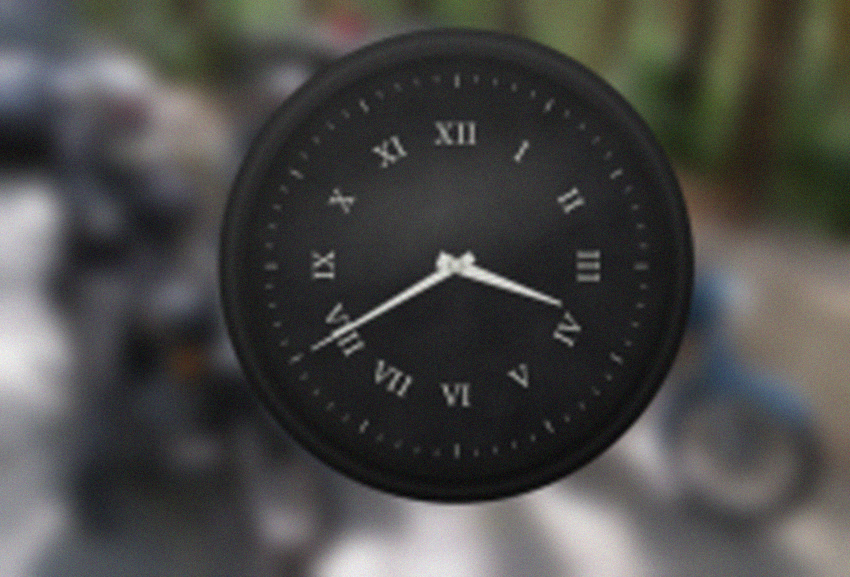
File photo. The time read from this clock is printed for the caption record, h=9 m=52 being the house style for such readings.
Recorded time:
h=3 m=40
